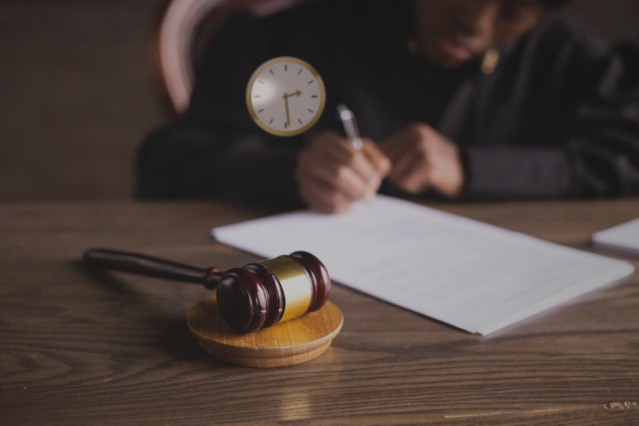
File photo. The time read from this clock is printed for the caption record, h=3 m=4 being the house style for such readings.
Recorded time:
h=2 m=29
